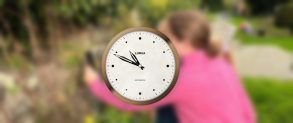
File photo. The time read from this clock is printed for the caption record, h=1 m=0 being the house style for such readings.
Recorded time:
h=10 m=49
